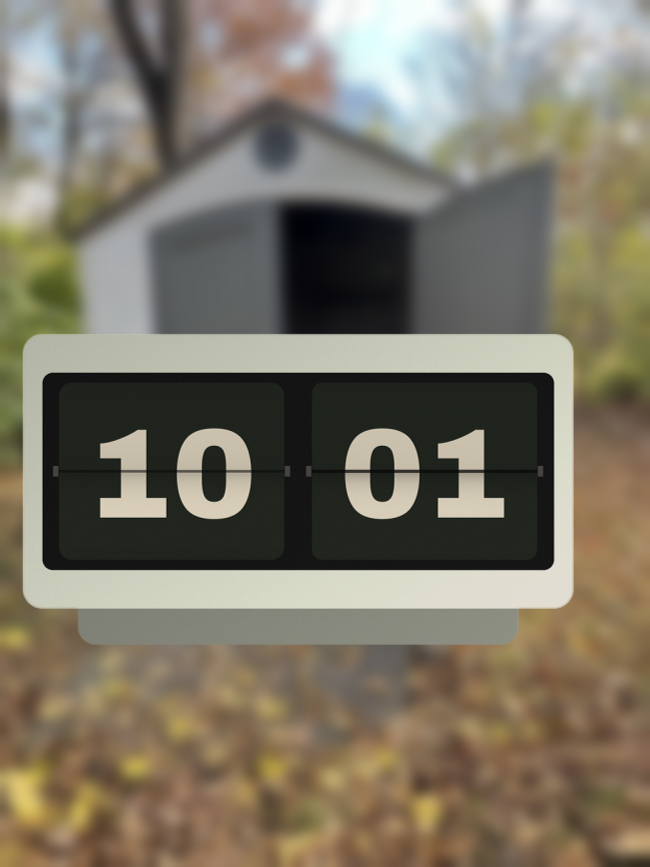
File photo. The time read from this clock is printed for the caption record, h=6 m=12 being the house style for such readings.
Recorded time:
h=10 m=1
